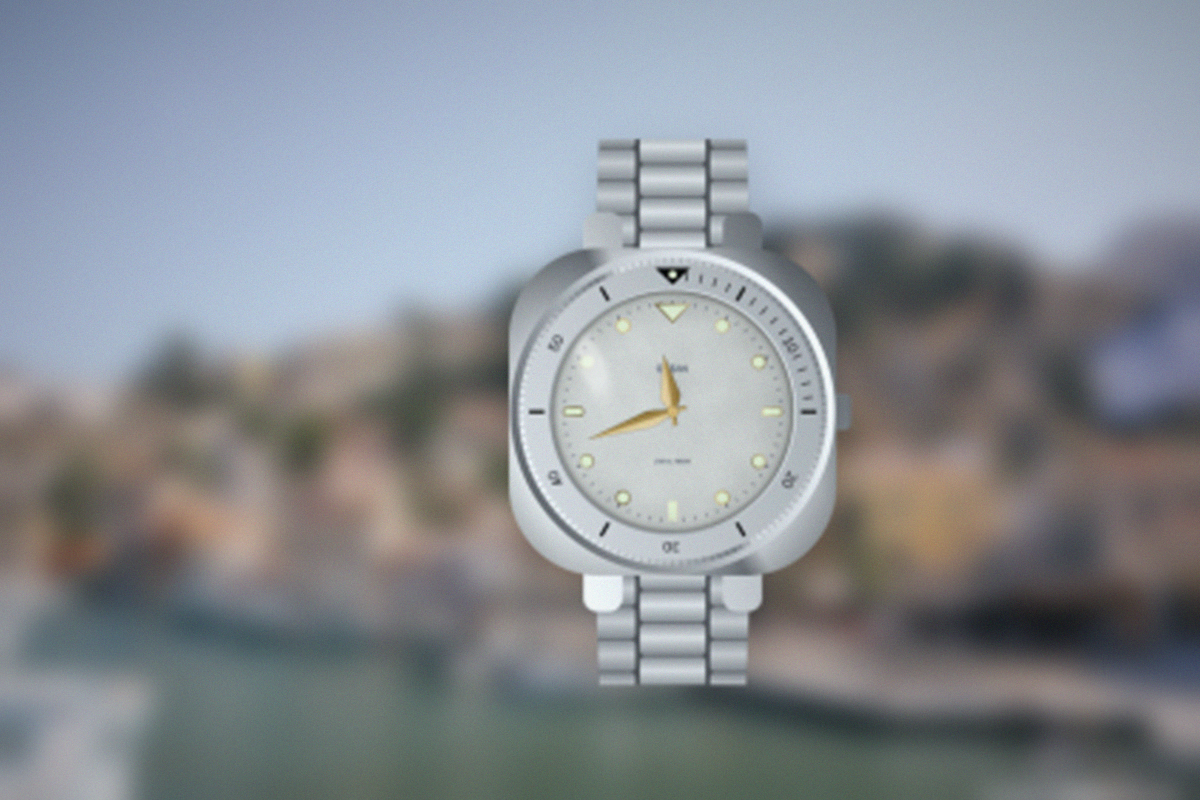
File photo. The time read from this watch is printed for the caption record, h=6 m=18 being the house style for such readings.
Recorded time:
h=11 m=42
